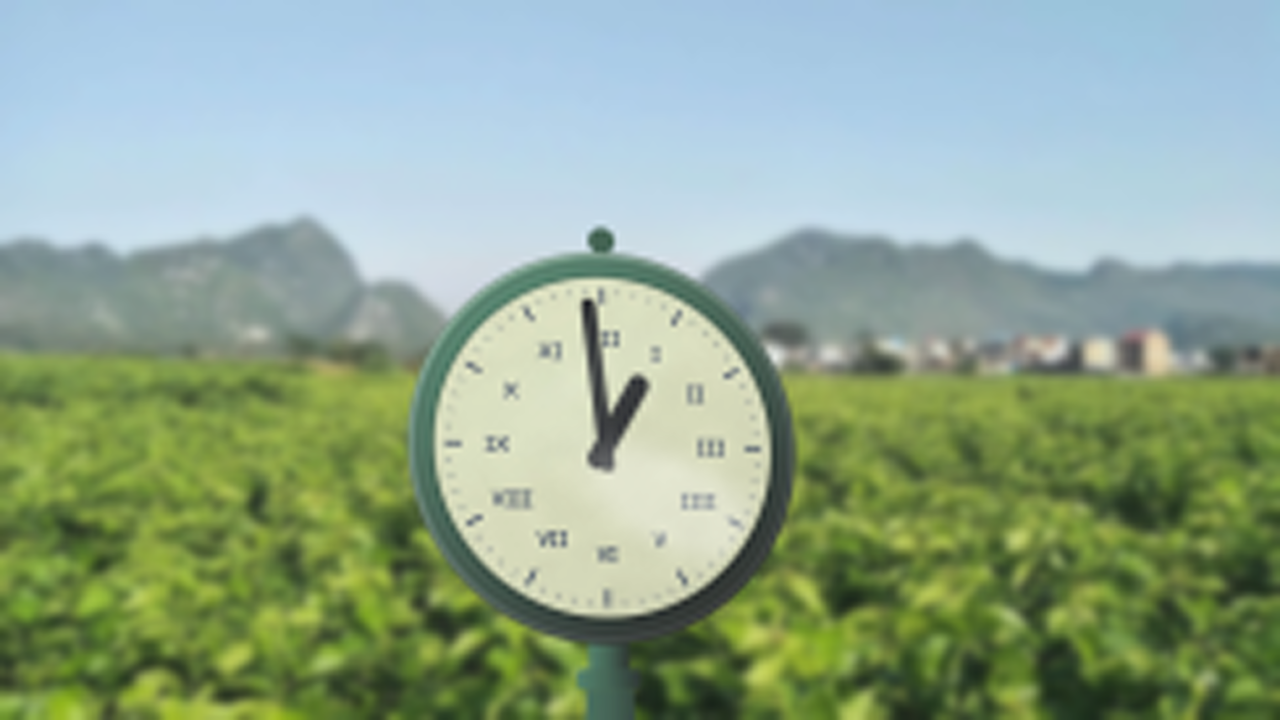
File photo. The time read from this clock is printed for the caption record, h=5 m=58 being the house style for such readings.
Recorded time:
h=12 m=59
